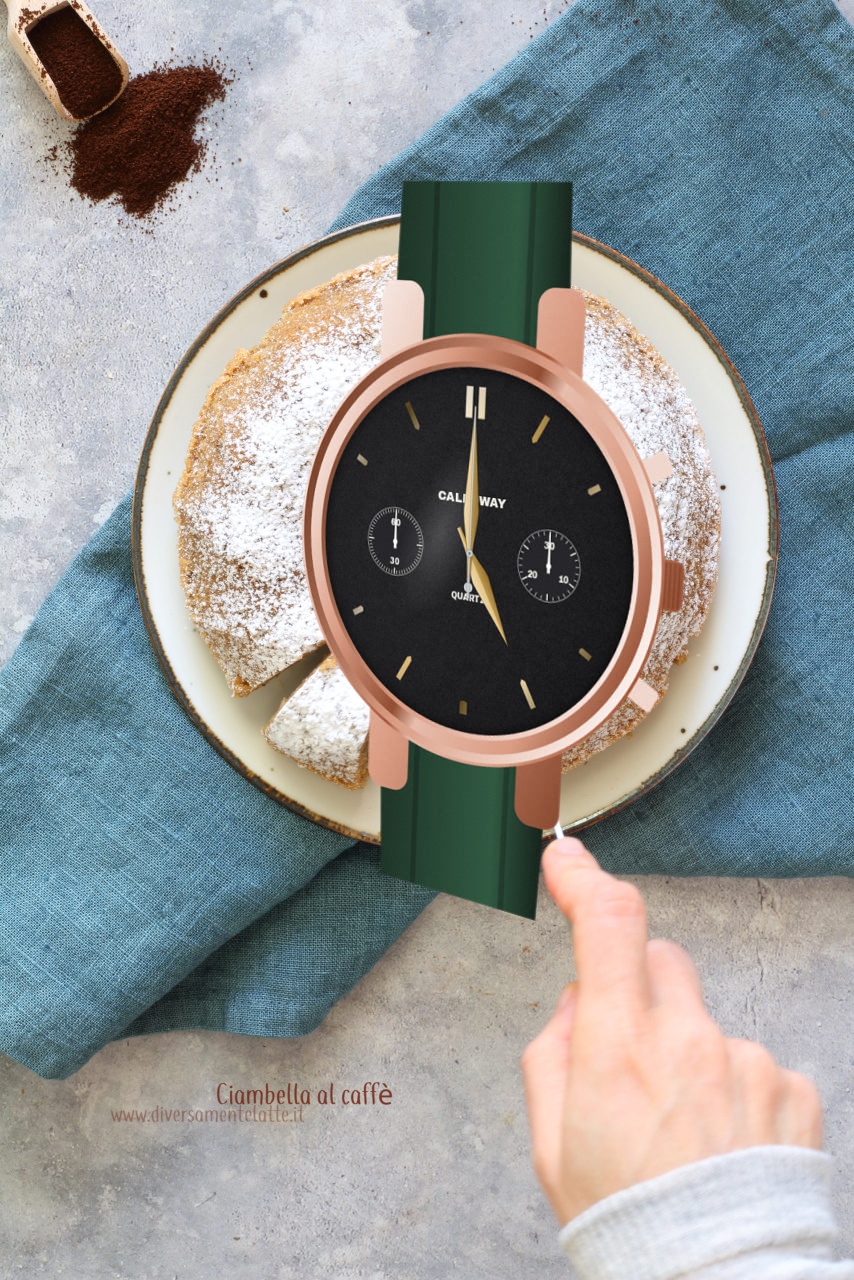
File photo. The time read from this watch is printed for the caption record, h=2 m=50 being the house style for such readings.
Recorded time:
h=5 m=0
